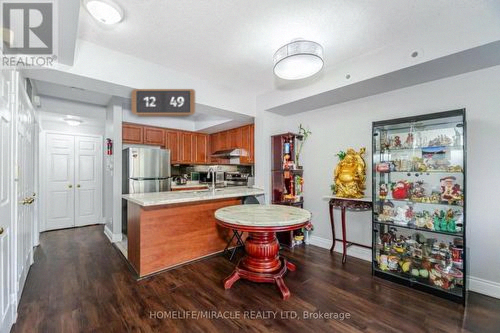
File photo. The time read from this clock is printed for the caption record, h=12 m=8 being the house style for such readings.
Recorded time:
h=12 m=49
